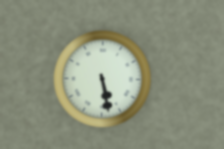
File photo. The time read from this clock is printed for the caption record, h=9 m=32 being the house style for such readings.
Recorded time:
h=5 m=28
